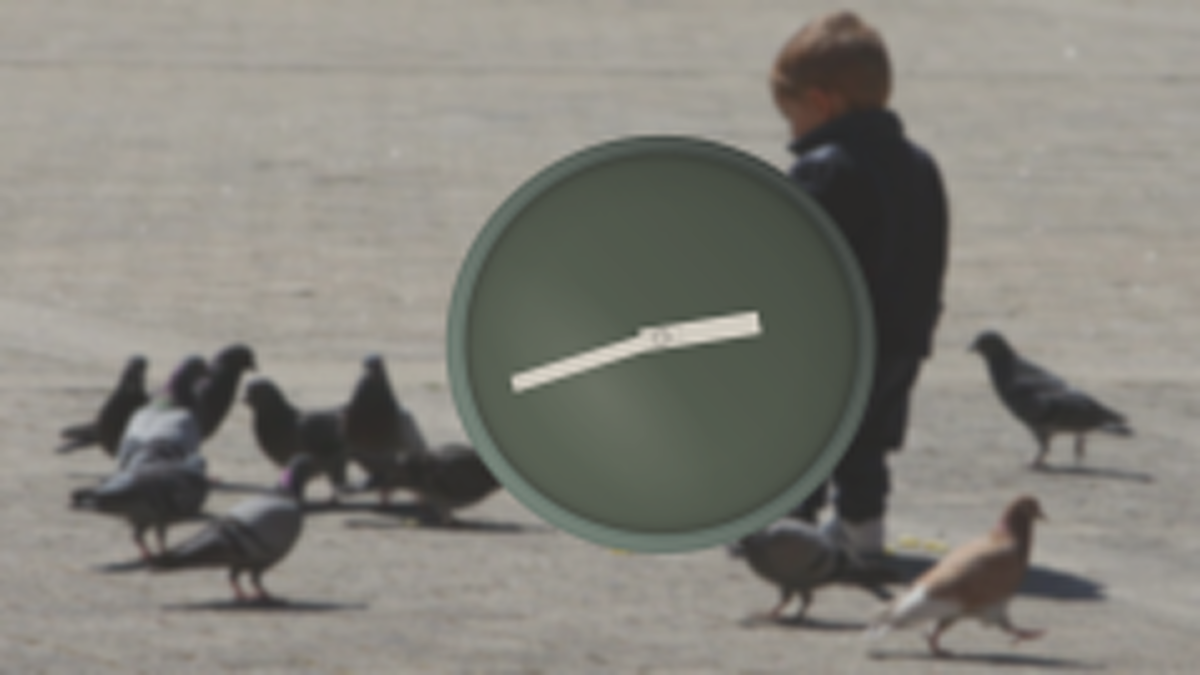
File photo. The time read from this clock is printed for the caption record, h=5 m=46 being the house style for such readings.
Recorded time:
h=2 m=42
